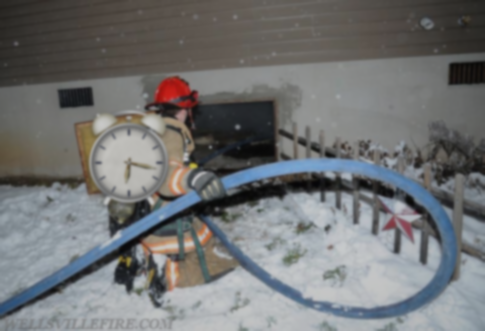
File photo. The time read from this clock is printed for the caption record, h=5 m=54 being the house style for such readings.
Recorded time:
h=6 m=17
